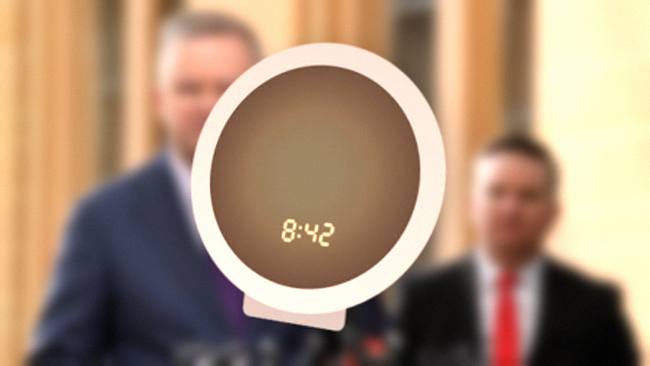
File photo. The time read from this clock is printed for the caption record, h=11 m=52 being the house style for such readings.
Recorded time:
h=8 m=42
